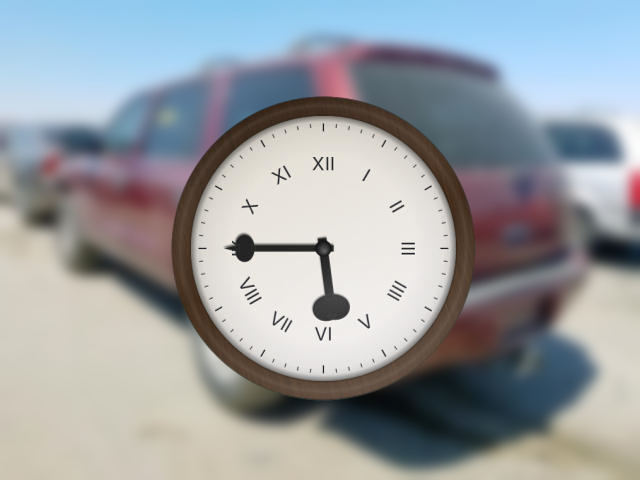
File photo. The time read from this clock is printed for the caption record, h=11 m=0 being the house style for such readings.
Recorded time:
h=5 m=45
